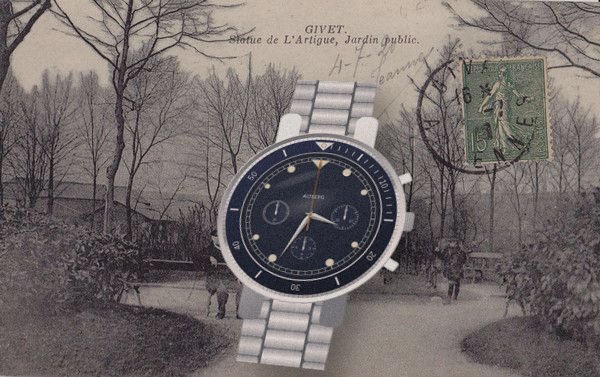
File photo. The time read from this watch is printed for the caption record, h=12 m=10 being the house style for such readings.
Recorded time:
h=3 m=34
